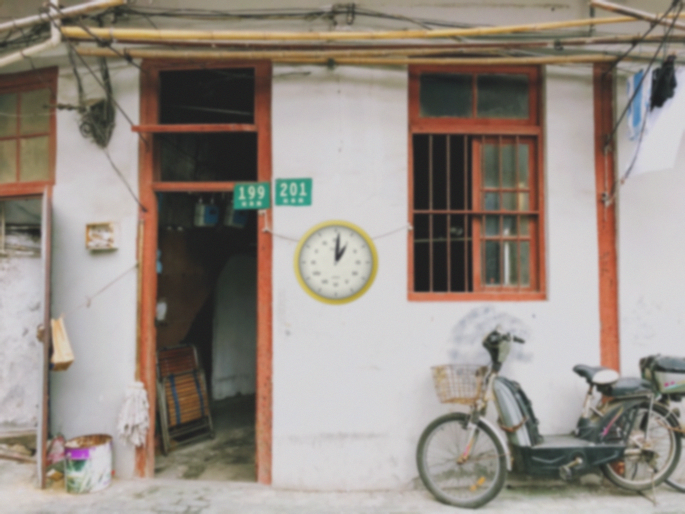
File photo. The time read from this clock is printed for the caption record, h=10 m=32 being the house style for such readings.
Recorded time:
h=1 m=1
